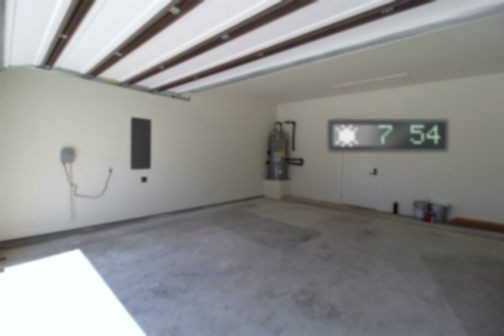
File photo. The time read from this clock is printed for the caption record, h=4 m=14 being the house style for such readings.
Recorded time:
h=7 m=54
